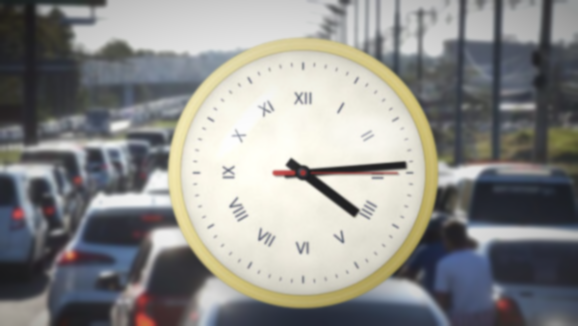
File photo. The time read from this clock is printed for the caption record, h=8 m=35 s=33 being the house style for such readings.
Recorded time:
h=4 m=14 s=15
